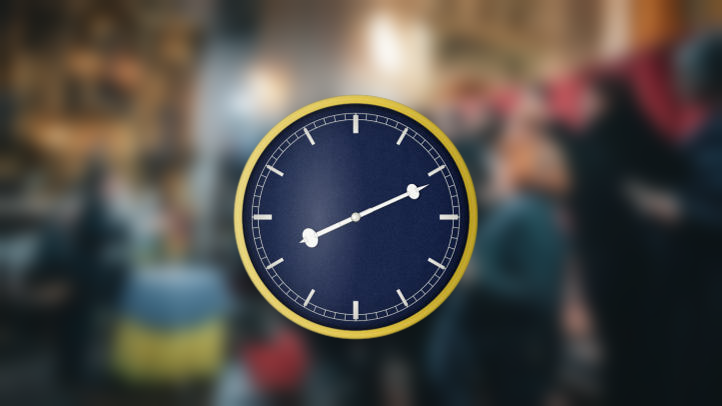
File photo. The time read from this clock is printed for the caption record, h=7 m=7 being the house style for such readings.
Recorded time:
h=8 m=11
